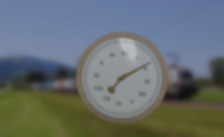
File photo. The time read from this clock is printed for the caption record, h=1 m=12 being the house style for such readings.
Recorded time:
h=7 m=9
